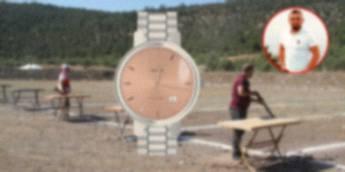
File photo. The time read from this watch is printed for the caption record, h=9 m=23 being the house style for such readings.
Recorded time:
h=12 m=17
